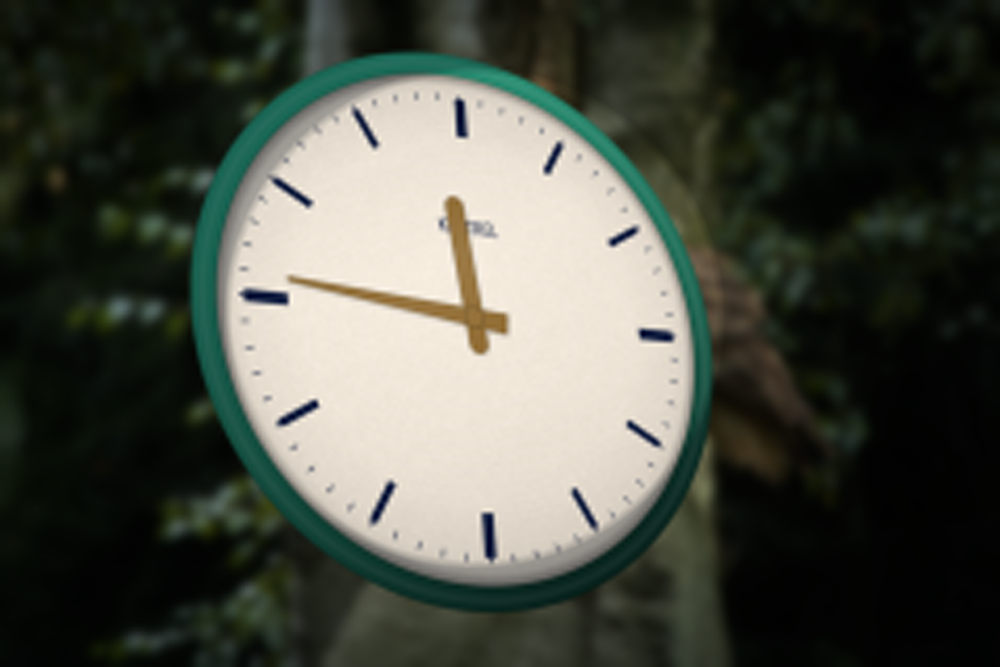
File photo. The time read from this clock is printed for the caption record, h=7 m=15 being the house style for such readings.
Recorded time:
h=11 m=46
